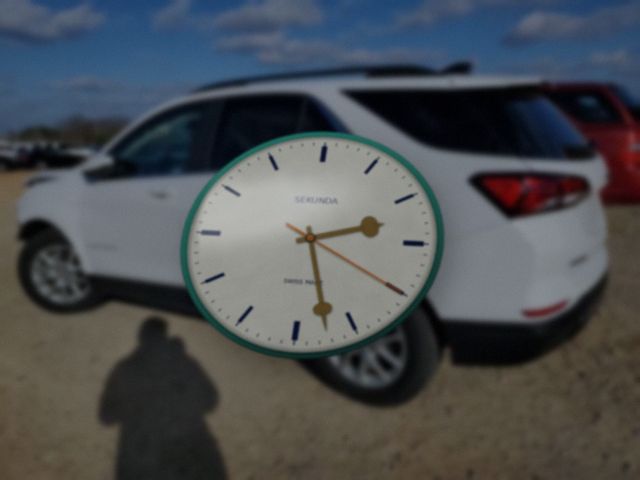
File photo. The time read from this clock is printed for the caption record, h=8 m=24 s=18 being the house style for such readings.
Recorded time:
h=2 m=27 s=20
